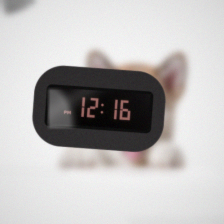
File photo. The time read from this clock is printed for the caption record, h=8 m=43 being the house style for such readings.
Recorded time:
h=12 m=16
